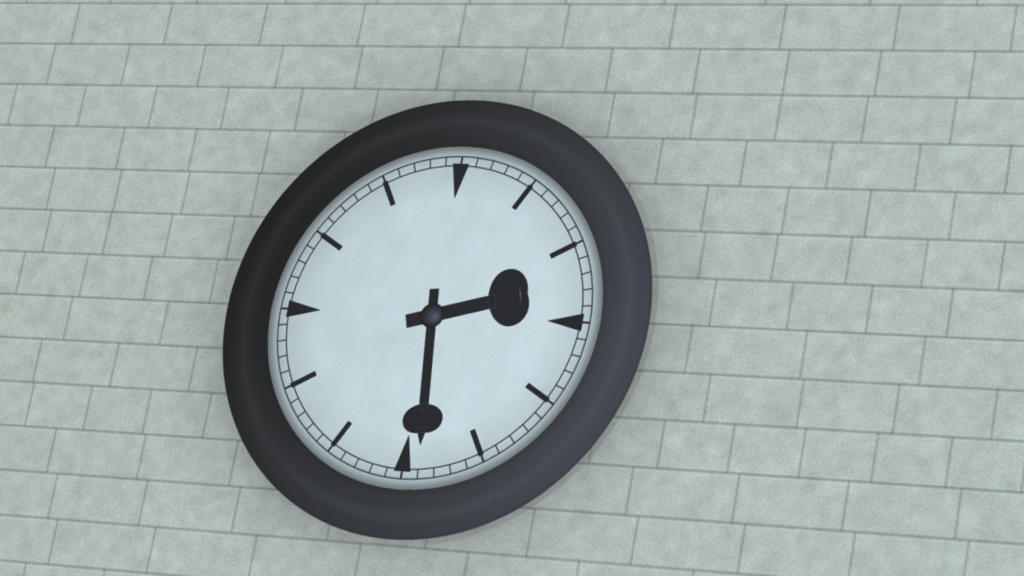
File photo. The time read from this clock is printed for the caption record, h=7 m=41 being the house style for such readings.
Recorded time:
h=2 m=29
